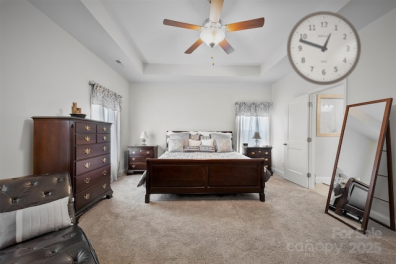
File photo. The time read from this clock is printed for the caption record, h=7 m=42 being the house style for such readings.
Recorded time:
h=12 m=48
